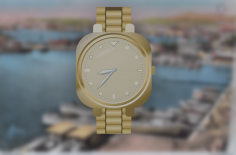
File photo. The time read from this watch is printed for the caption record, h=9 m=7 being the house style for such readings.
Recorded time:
h=8 m=37
